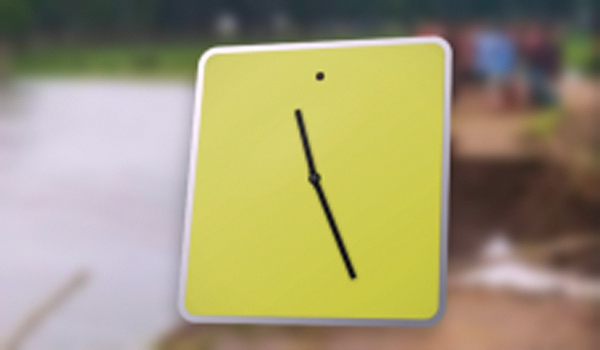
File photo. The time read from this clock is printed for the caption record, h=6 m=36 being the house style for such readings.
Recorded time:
h=11 m=26
